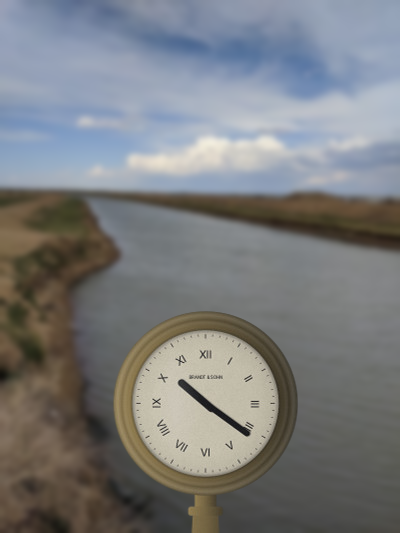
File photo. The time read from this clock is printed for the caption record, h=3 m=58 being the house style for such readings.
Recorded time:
h=10 m=21
